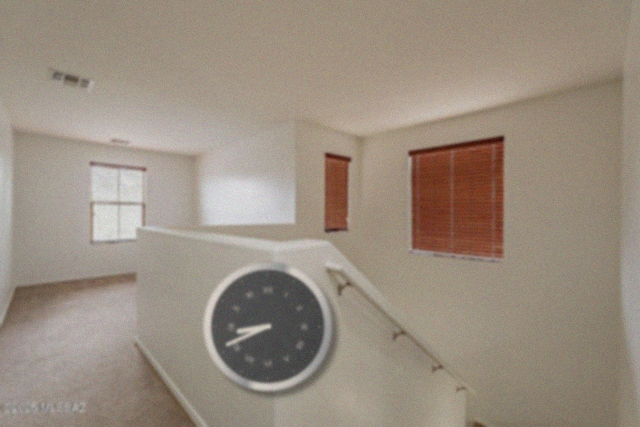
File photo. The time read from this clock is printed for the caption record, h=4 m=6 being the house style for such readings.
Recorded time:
h=8 m=41
